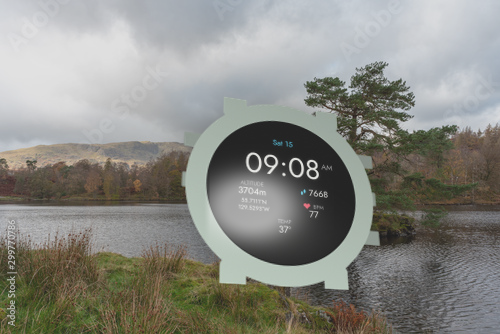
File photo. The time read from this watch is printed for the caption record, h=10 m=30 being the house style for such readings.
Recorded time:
h=9 m=8
